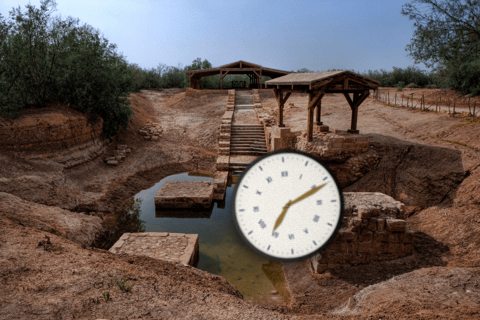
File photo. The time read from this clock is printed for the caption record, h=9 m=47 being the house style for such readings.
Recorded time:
h=7 m=11
